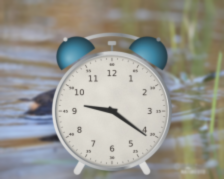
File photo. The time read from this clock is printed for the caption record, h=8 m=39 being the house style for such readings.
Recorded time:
h=9 m=21
